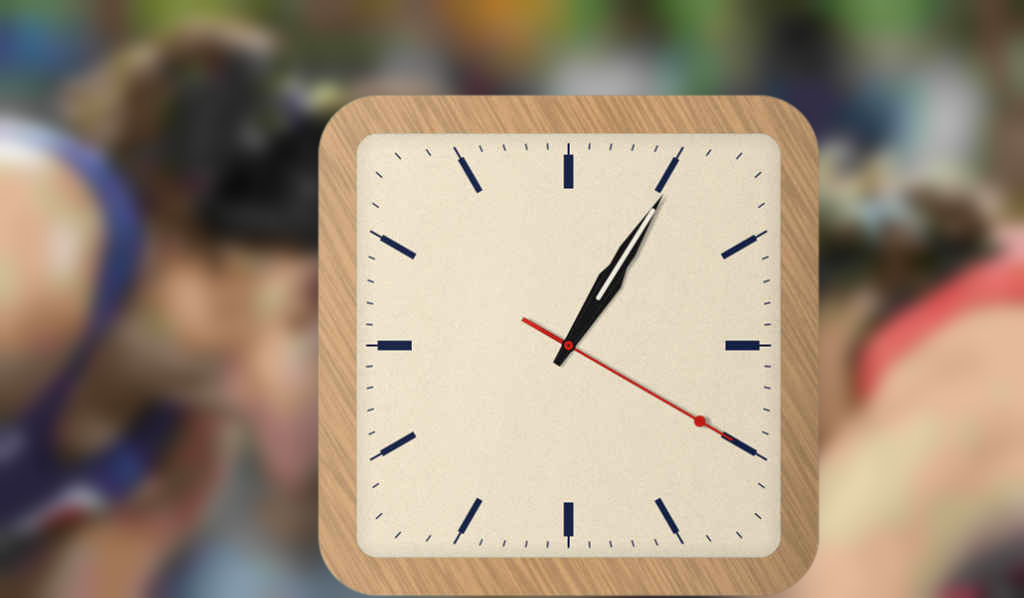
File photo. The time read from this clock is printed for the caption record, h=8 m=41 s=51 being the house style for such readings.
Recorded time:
h=1 m=5 s=20
